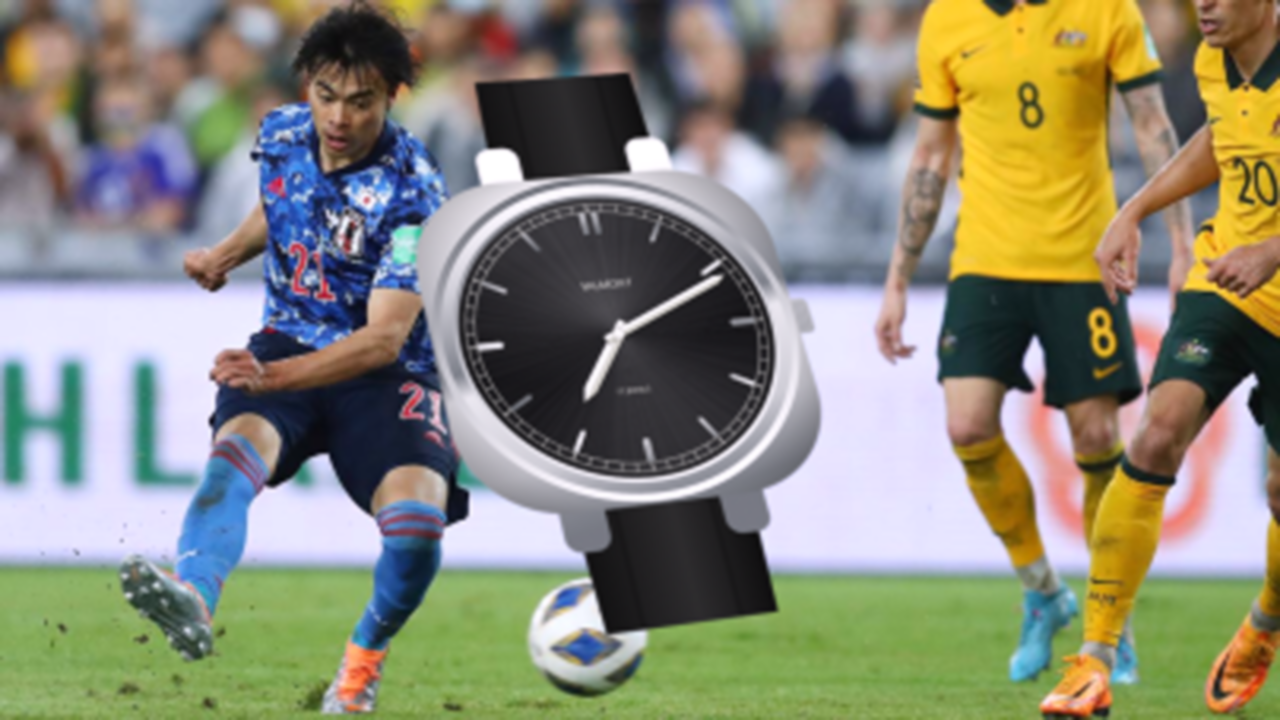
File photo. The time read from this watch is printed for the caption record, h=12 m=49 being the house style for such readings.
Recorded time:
h=7 m=11
